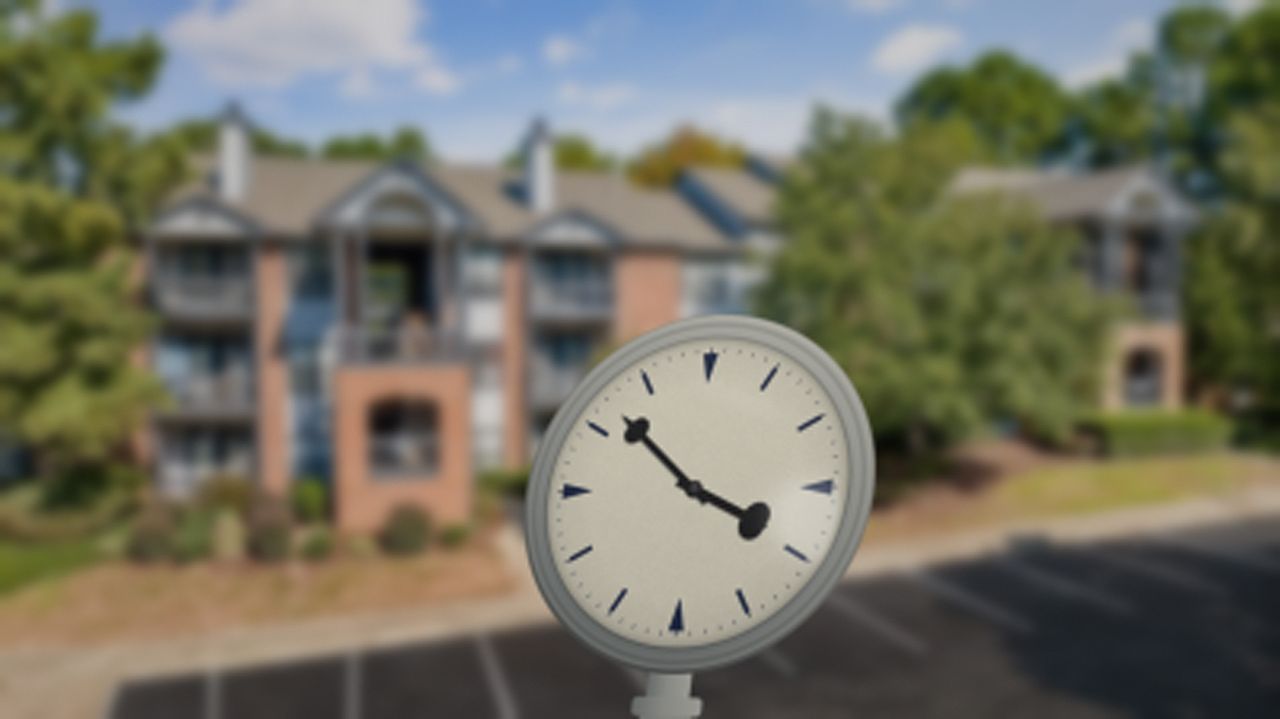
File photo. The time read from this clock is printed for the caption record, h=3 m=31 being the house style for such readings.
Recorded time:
h=3 m=52
